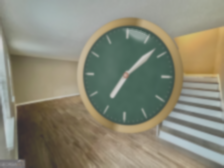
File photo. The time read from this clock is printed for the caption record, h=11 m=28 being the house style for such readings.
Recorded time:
h=7 m=8
